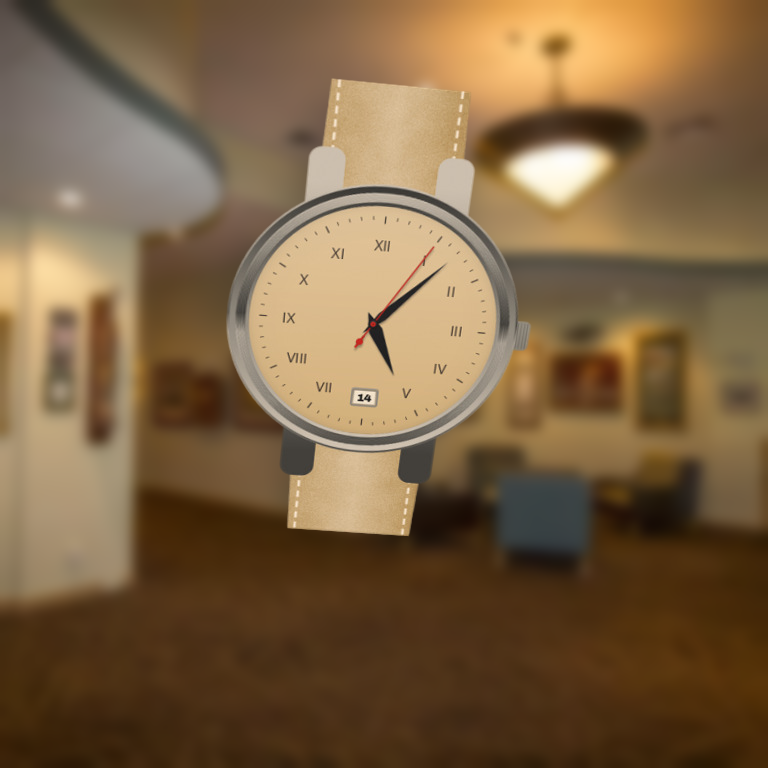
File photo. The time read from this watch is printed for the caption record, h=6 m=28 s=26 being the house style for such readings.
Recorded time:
h=5 m=7 s=5
